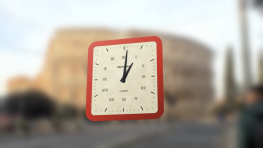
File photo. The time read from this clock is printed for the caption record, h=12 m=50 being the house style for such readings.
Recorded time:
h=1 m=1
